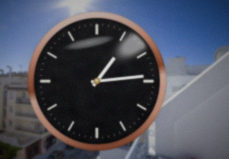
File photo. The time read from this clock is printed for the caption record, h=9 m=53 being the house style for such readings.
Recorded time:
h=1 m=14
